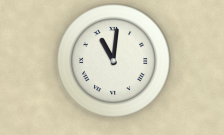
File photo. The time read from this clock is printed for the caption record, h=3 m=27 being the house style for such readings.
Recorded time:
h=11 m=1
